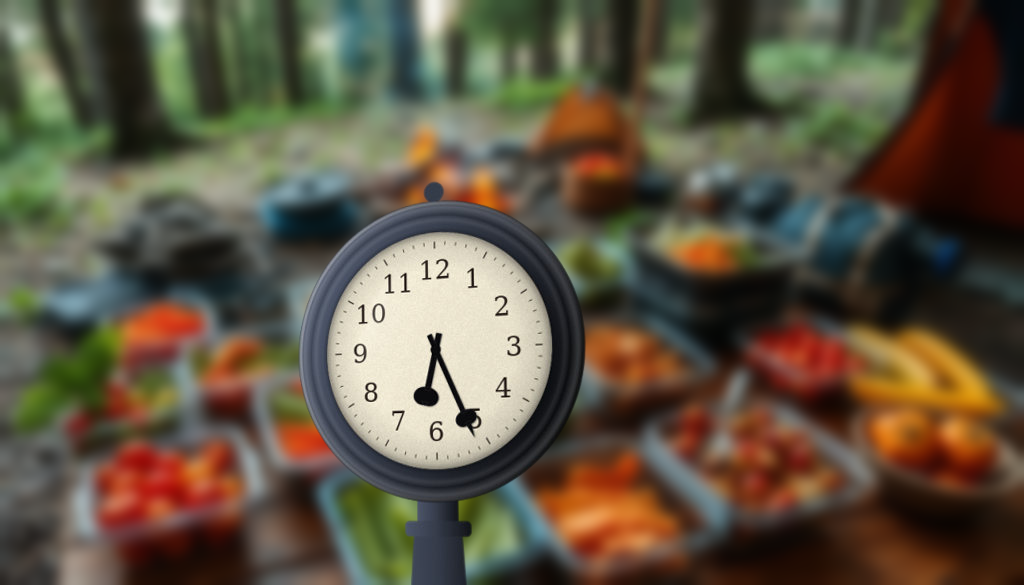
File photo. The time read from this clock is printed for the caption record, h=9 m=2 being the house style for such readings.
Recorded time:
h=6 m=26
